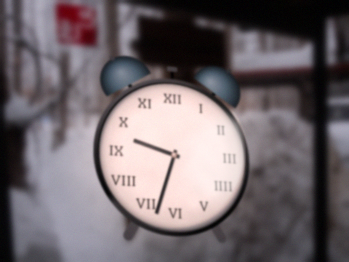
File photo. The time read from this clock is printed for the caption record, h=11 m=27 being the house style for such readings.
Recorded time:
h=9 m=33
